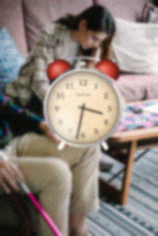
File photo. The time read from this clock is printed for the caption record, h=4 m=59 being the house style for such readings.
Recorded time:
h=3 m=32
